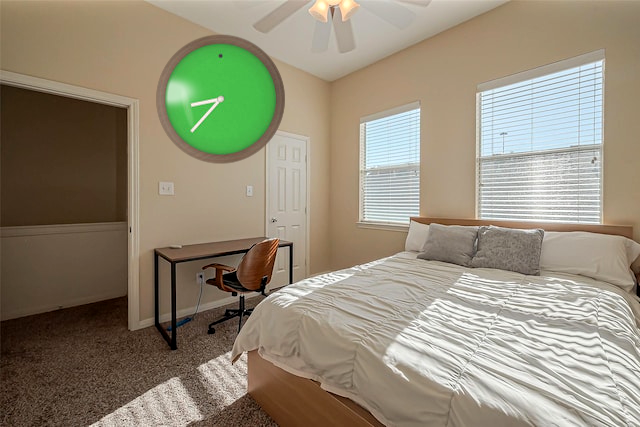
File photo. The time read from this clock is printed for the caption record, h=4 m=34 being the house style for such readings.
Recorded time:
h=8 m=37
